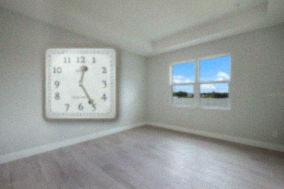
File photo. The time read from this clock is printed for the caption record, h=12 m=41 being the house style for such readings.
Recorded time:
h=12 m=25
